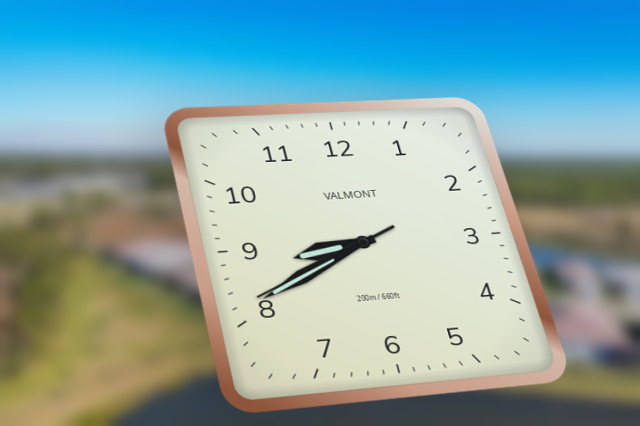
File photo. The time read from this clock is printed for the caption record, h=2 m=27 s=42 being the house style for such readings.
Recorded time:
h=8 m=40 s=41
